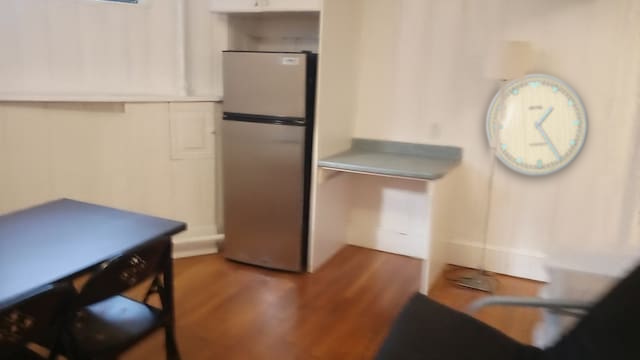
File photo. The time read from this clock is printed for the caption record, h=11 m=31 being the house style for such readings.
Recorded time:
h=1 m=25
